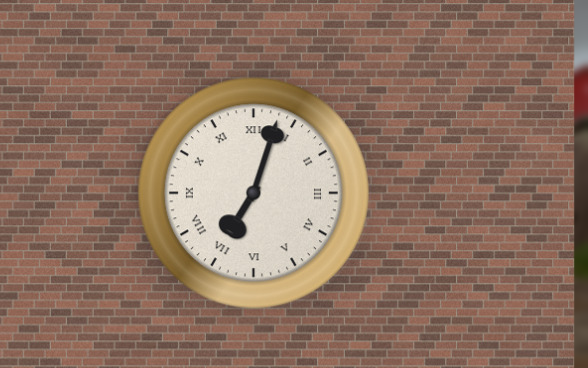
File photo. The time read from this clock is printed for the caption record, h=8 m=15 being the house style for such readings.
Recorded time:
h=7 m=3
